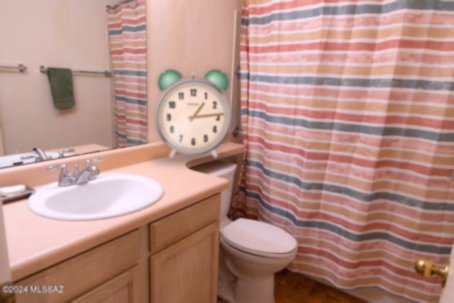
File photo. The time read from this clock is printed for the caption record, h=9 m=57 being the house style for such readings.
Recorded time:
h=1 m=14
